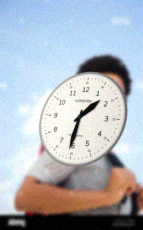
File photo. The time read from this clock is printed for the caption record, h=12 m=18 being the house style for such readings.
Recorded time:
h=1 m=31
